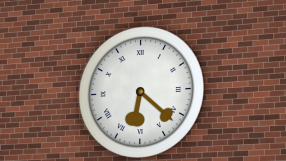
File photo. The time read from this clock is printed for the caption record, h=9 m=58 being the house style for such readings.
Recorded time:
h=6 m=22
